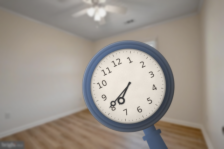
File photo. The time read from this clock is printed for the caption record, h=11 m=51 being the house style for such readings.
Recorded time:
h=7 m=41
